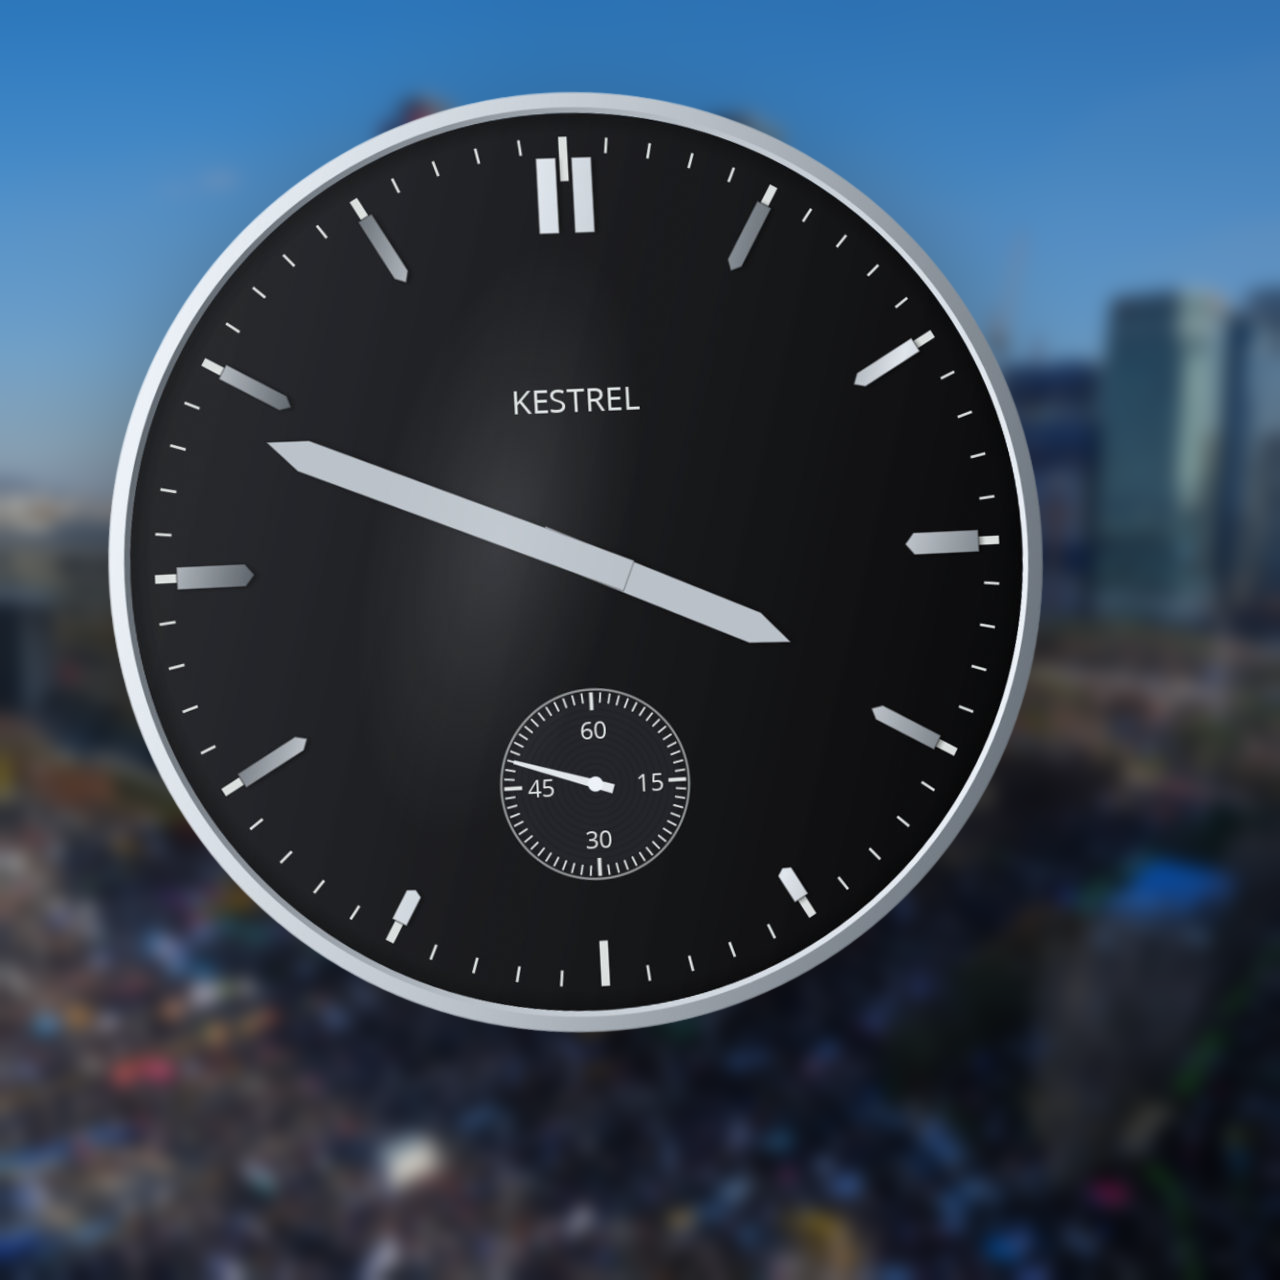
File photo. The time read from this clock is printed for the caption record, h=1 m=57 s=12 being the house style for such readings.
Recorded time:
h=3 m=48 s=48
